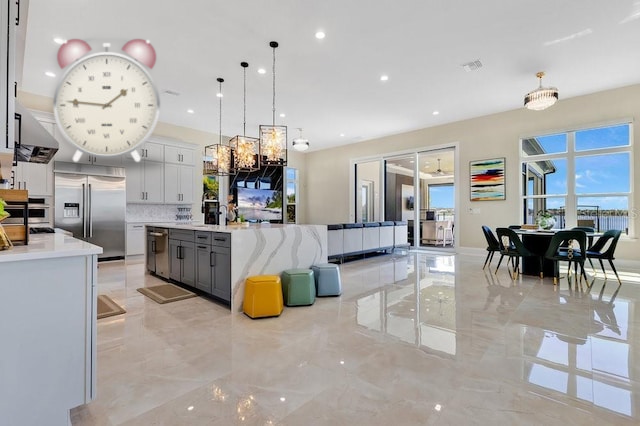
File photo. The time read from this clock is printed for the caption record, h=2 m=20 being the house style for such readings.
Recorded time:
h=1 m=46
